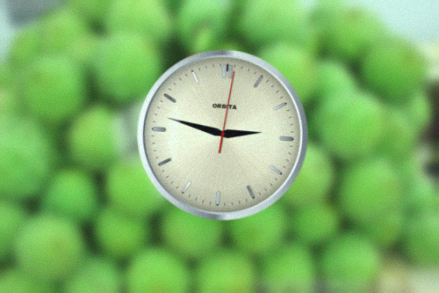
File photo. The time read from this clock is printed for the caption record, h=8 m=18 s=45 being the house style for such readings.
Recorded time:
h=2 m=47 s=1
